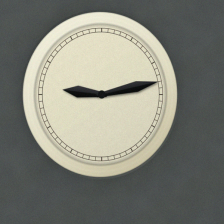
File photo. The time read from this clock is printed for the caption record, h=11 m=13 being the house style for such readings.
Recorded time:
h=9 m=13
